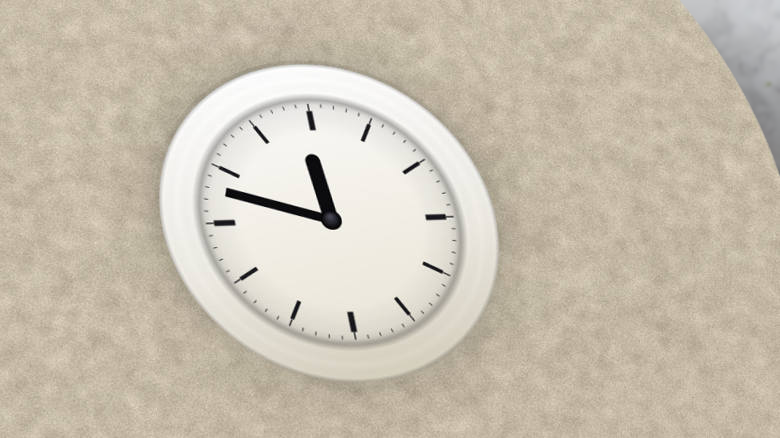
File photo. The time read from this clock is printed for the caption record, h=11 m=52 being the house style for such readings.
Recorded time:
h=11 m=48
